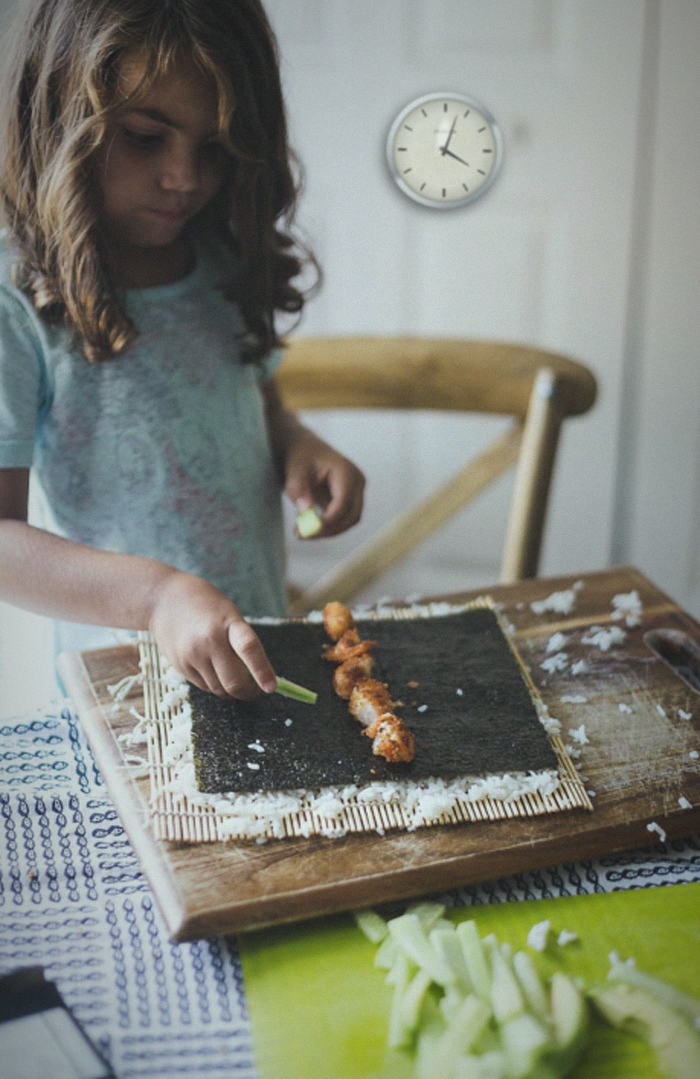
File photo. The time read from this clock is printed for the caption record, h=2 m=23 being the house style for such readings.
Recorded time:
h=4 m=3
